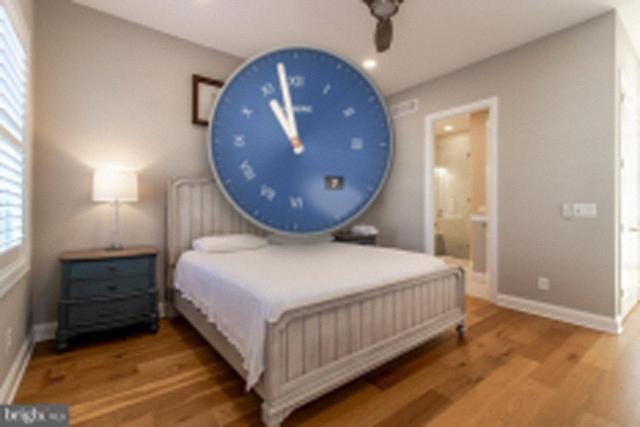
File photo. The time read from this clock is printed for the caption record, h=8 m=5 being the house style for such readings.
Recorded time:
h=10 m=58
